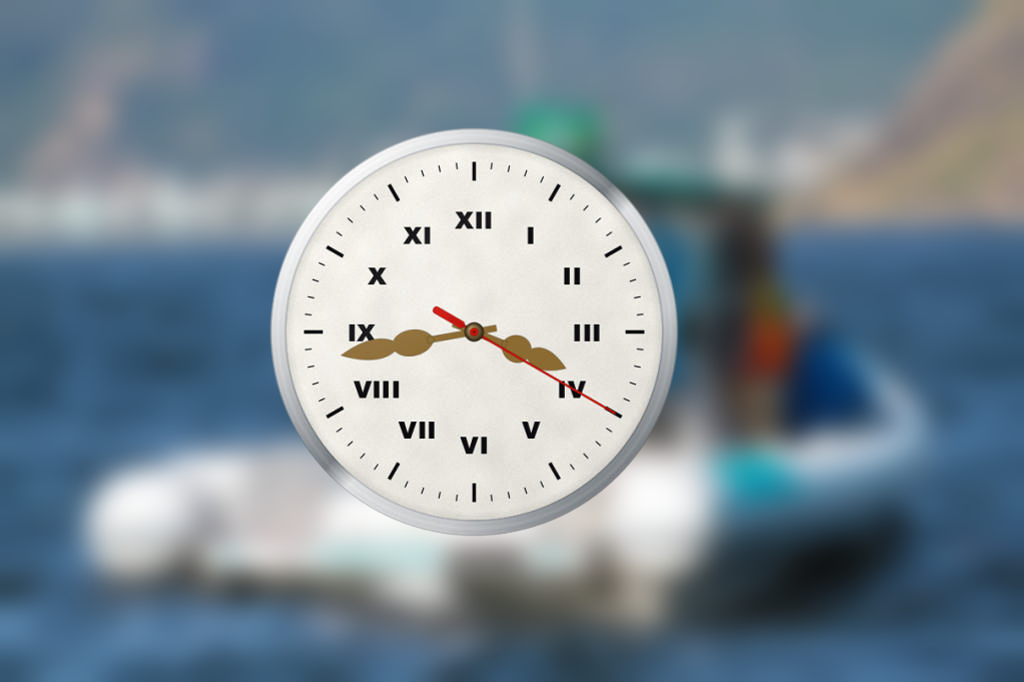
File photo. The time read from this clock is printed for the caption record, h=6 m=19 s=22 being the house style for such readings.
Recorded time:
h=3 m=43 s=20
